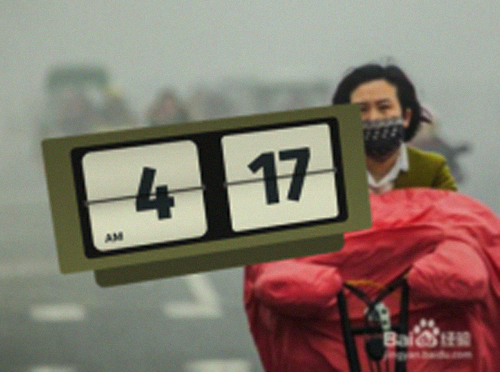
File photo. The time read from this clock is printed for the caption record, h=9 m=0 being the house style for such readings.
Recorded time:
h=4 m=17
